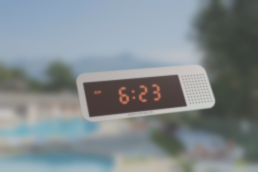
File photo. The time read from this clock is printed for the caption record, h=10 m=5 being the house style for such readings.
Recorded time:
h=6 m=23
